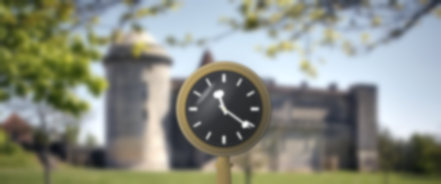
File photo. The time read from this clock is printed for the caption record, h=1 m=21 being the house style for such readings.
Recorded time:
h=11 m=21
